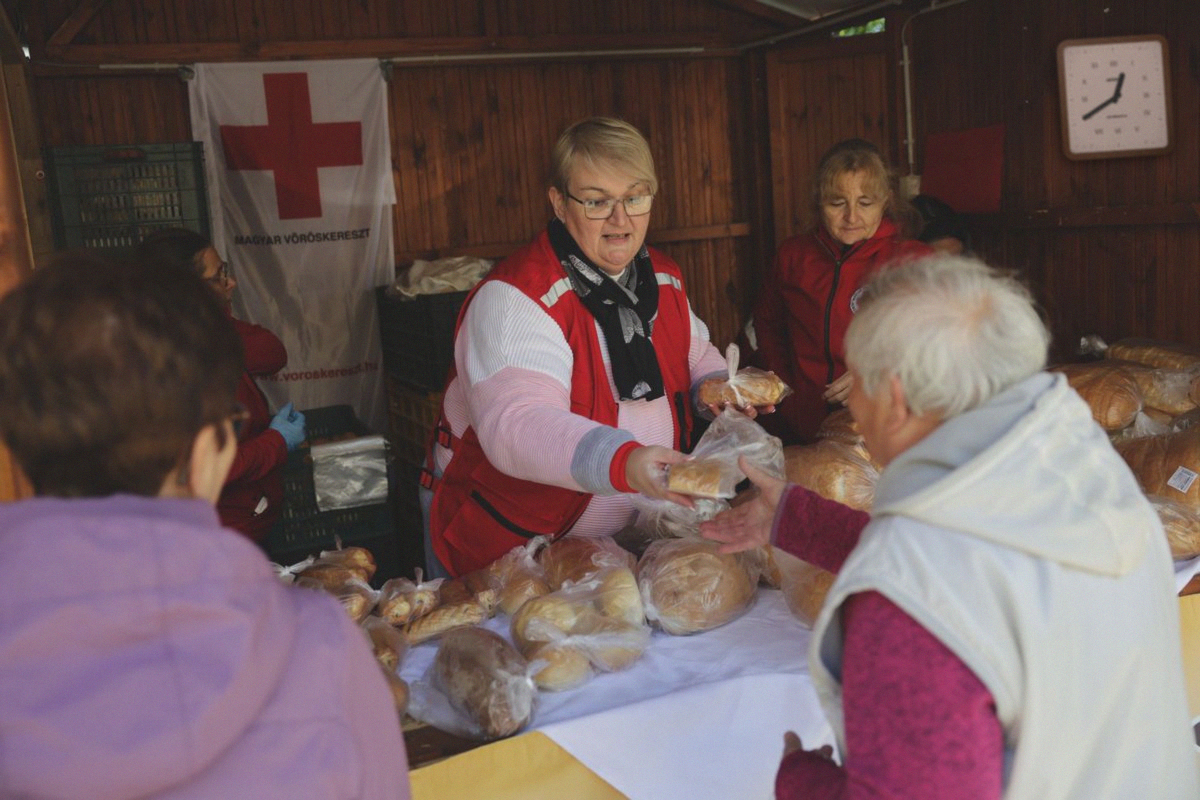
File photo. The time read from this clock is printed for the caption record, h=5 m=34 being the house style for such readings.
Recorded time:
h=12 m=40
